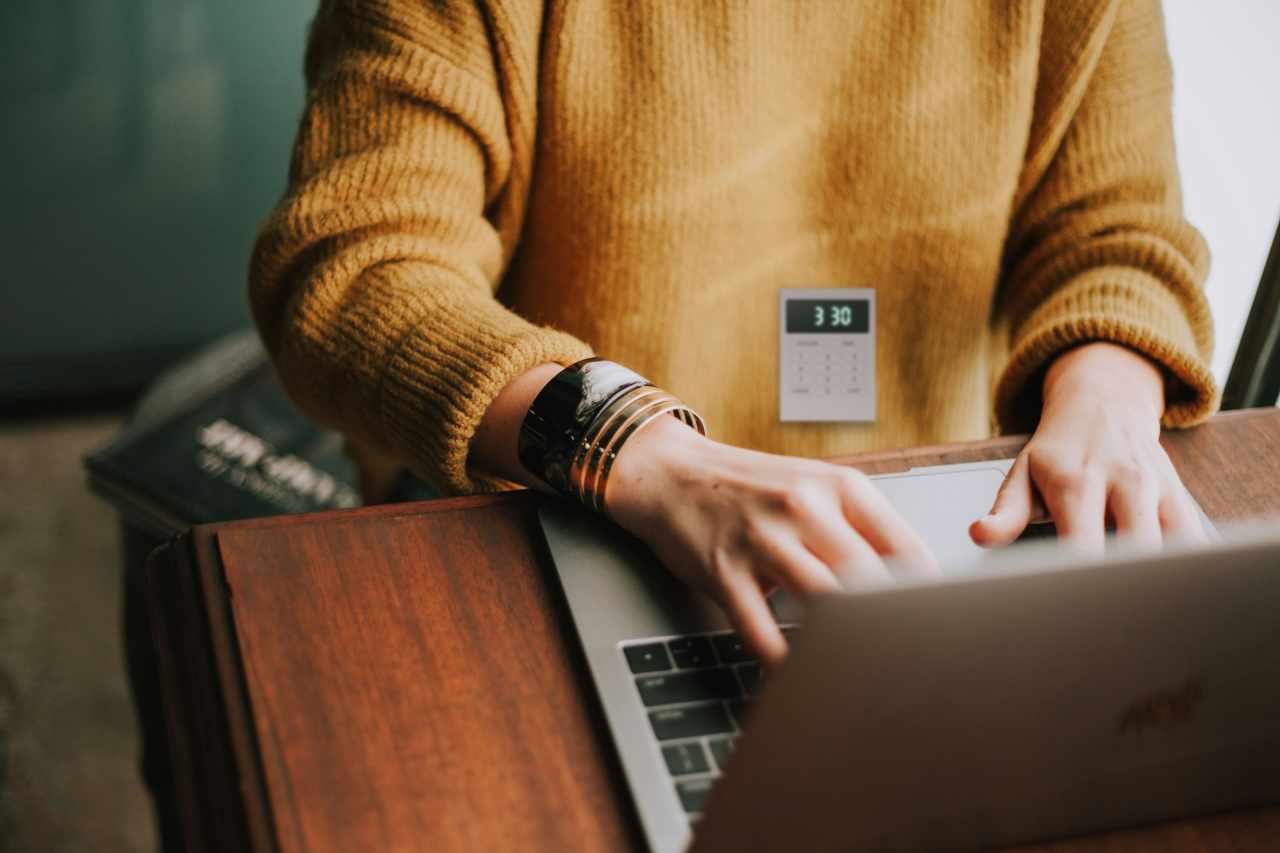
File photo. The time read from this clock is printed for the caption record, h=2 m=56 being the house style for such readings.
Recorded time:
h=3 m=30
